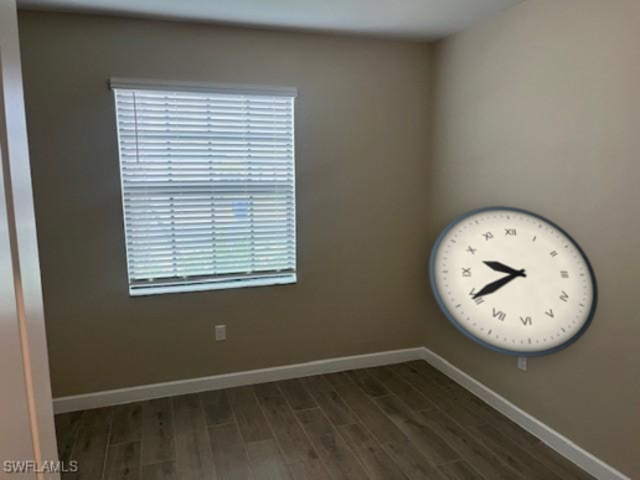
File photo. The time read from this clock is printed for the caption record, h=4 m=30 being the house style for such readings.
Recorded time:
h=9 m=40
